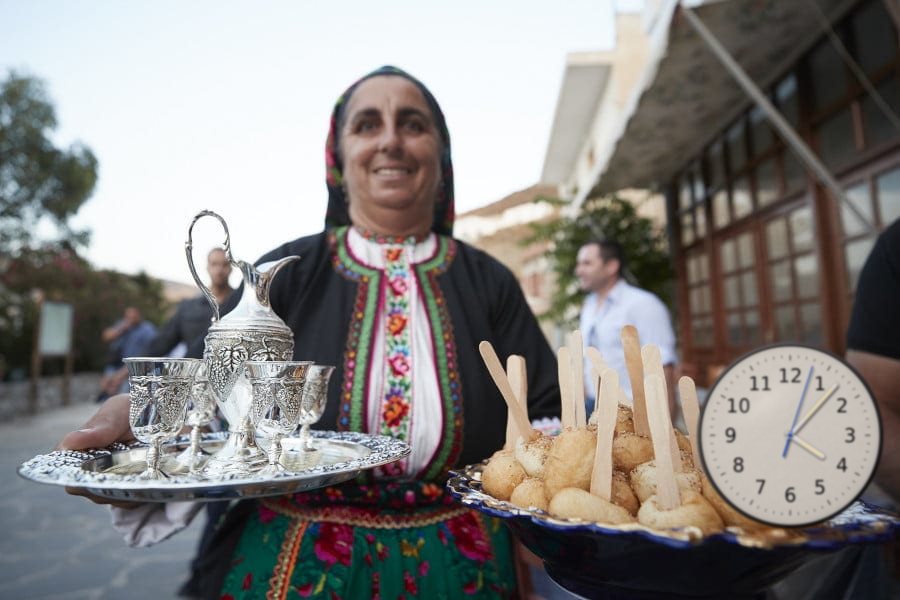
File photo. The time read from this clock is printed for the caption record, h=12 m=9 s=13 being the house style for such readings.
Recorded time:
h=4 m=7 s=3
